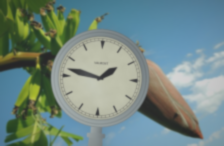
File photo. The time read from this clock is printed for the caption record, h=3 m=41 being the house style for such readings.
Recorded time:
h=1 m=47
